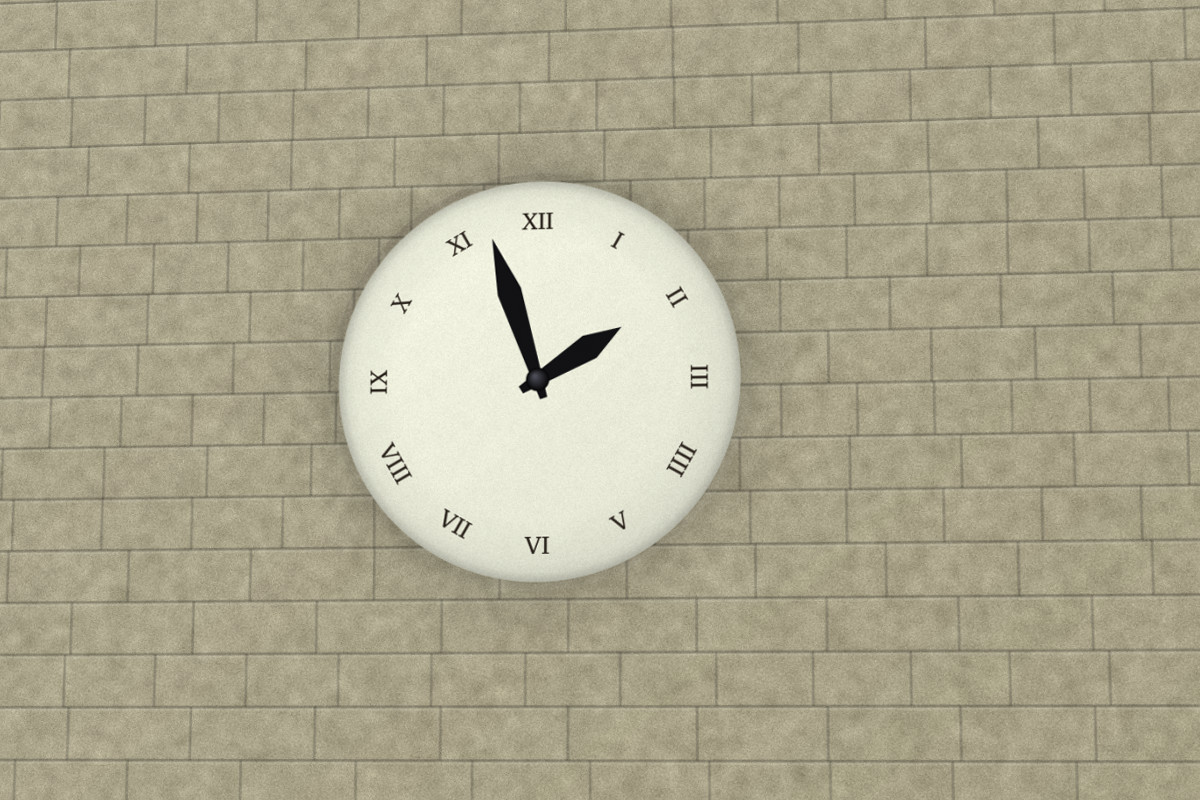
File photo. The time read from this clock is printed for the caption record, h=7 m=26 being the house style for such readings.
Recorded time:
h=1 m=57
